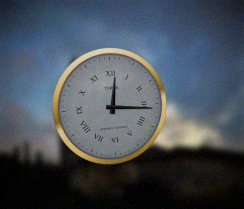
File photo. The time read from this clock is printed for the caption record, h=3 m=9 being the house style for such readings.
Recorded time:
h=12 m=16
